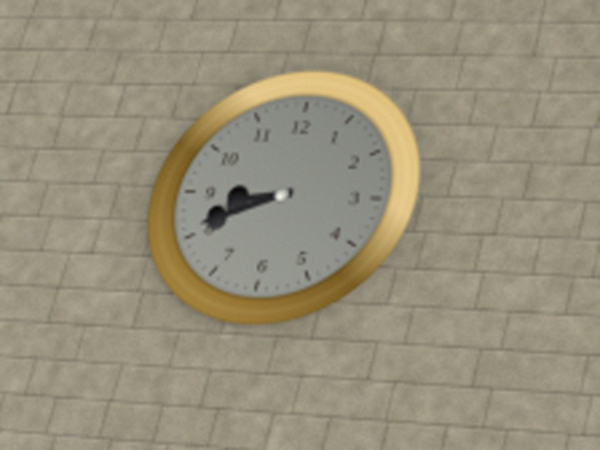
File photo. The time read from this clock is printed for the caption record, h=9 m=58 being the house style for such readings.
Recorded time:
h=8 m=41
